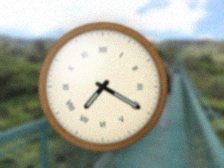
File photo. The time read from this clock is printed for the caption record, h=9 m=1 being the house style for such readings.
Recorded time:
h=7 m=20
